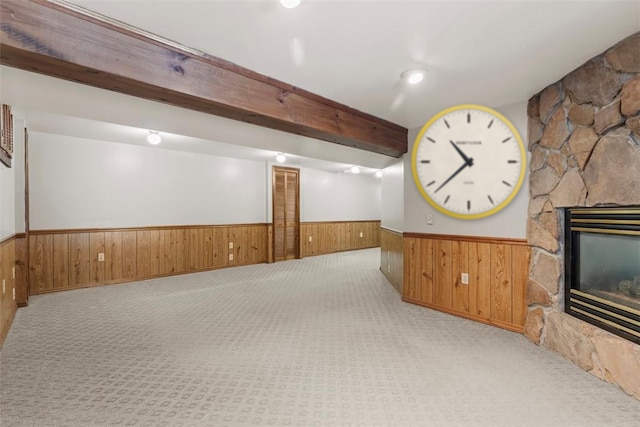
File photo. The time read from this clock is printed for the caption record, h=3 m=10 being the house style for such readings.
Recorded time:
h=10 m=38
